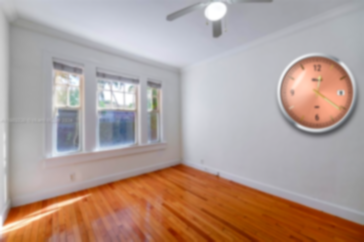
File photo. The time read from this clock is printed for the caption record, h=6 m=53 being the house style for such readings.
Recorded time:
h=12 m=21
